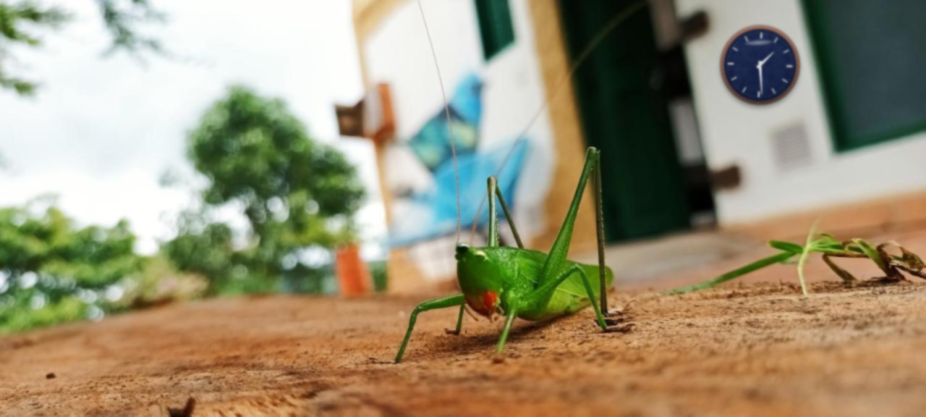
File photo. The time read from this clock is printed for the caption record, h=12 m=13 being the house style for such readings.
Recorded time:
h=1 m=29
